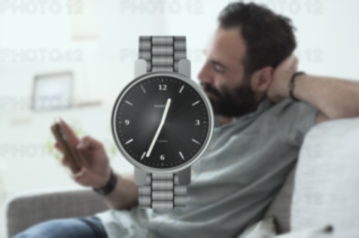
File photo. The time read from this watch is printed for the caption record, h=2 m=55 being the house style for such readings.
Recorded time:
h=12 m=34
